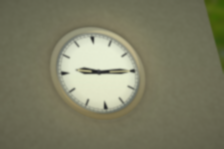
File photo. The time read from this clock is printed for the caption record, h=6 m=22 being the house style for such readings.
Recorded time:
h=9 m=15
